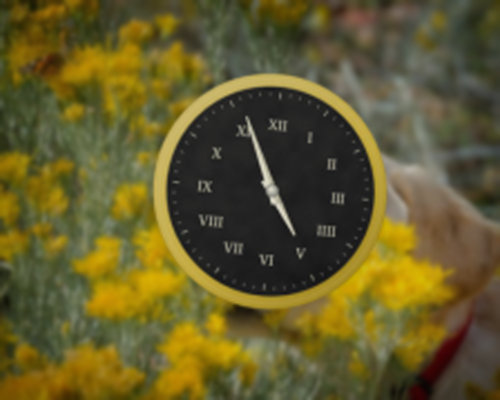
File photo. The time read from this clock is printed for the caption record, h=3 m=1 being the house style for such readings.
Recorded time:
h=4 m=56
